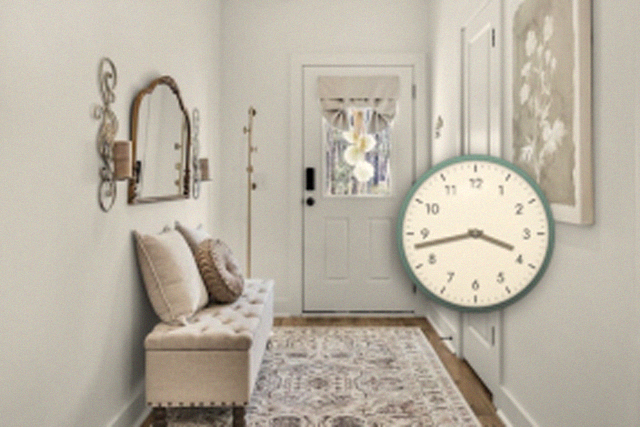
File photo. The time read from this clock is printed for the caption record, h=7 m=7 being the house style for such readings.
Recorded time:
h=3 m=43
